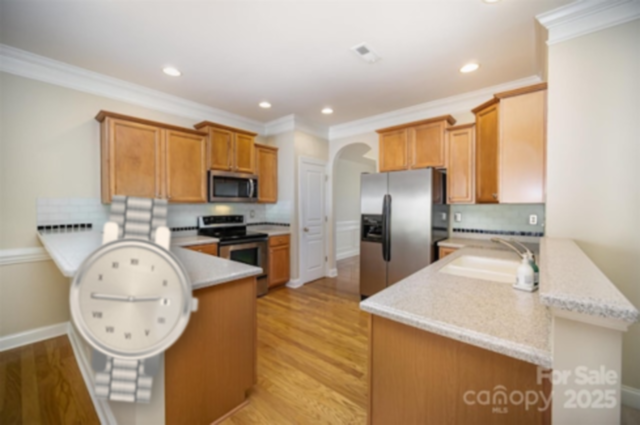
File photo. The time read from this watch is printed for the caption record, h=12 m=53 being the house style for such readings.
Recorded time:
h=2 m=45
